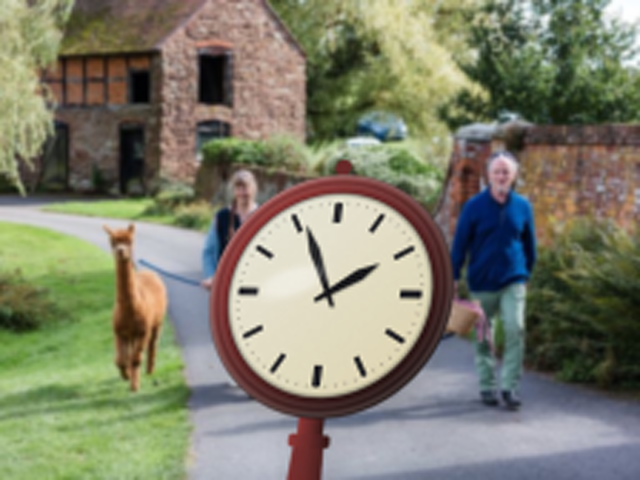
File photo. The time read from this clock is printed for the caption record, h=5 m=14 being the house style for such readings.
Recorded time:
h=1 m=56
